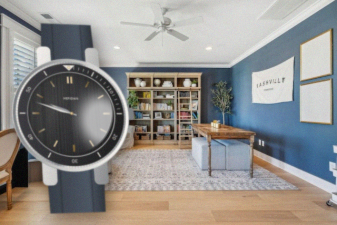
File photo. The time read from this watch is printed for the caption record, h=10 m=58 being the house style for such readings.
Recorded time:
h=9 m=48
